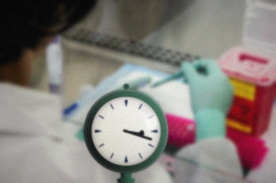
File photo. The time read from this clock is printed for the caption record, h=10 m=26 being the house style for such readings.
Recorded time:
h=3 m=18
